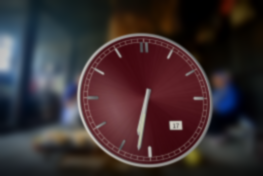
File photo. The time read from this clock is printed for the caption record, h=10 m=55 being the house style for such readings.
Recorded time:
h=6 m=32
